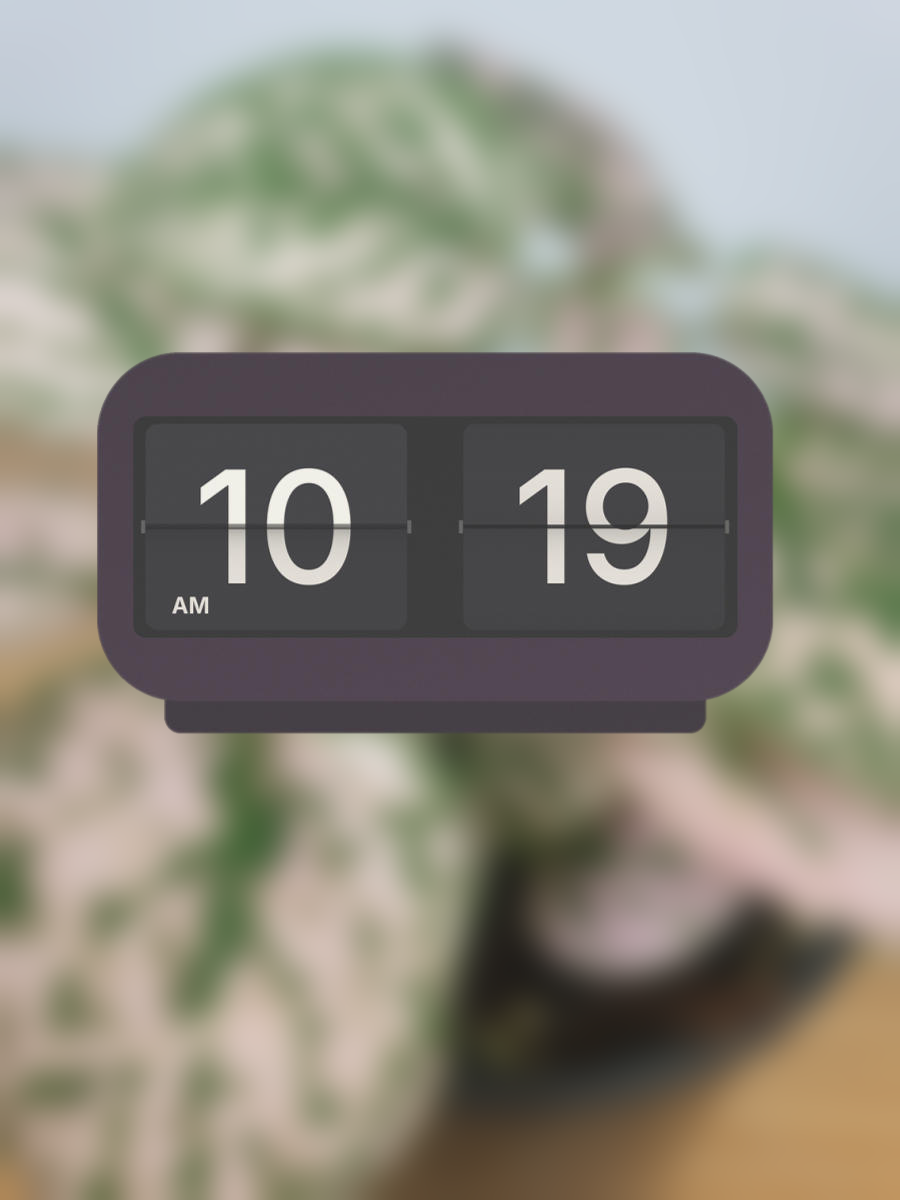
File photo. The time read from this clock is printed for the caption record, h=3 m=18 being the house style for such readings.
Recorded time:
h=10 m=19
